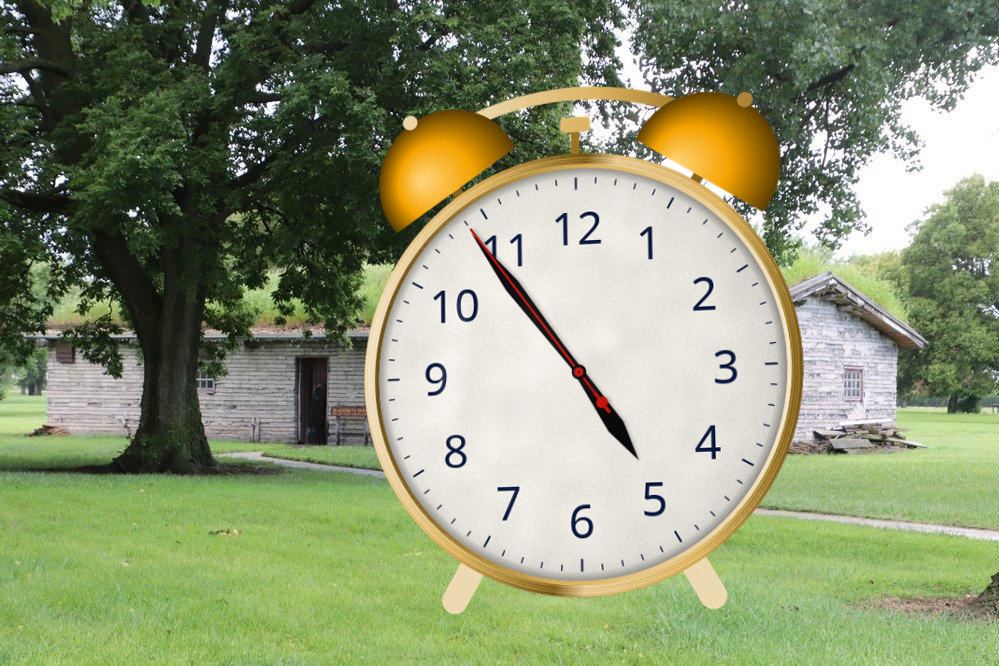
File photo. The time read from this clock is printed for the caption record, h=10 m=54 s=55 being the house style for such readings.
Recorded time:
h=4 m=53 s=54
